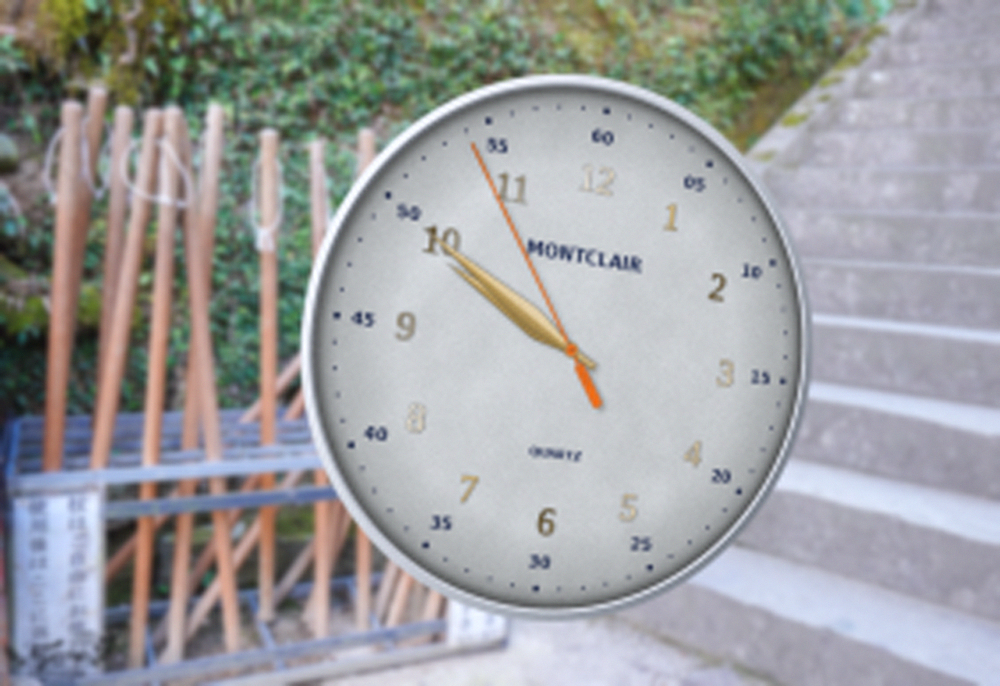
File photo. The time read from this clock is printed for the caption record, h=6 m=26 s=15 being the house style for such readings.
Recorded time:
h=9 m=49 s=54
